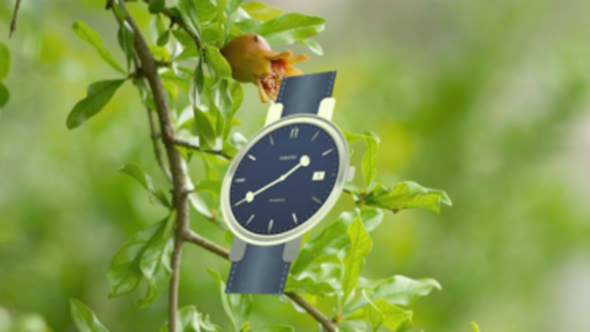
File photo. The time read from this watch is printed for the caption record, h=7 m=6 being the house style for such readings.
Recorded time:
h=1 m=40
